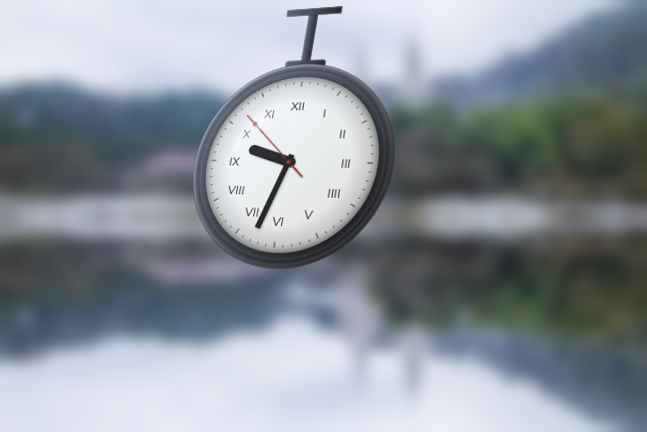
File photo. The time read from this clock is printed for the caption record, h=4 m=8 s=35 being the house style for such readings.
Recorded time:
h=9 m=32 s=52
